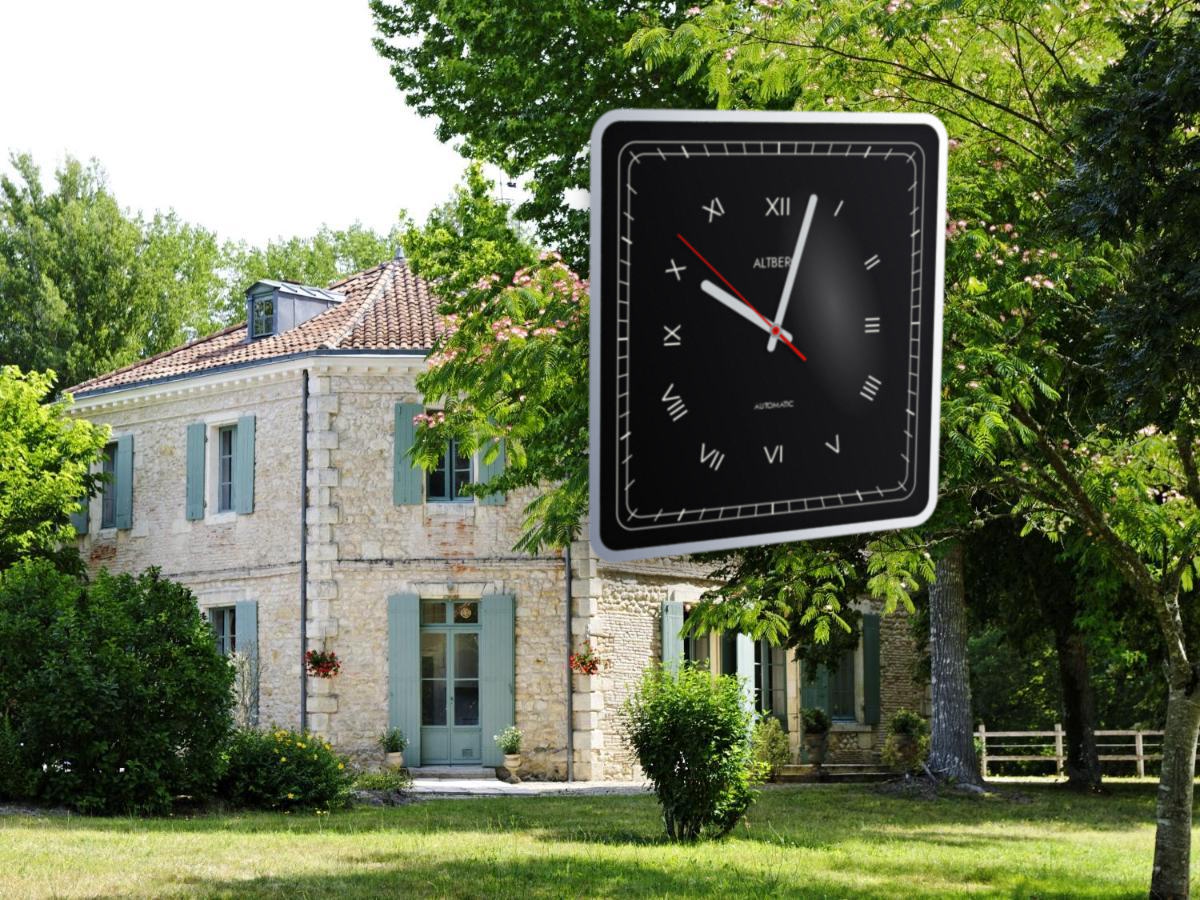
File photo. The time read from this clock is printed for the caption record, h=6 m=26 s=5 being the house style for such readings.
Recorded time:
h=10 m=2 s=52
